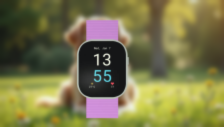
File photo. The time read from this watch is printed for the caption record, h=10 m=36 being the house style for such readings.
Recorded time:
h=13 m=55
